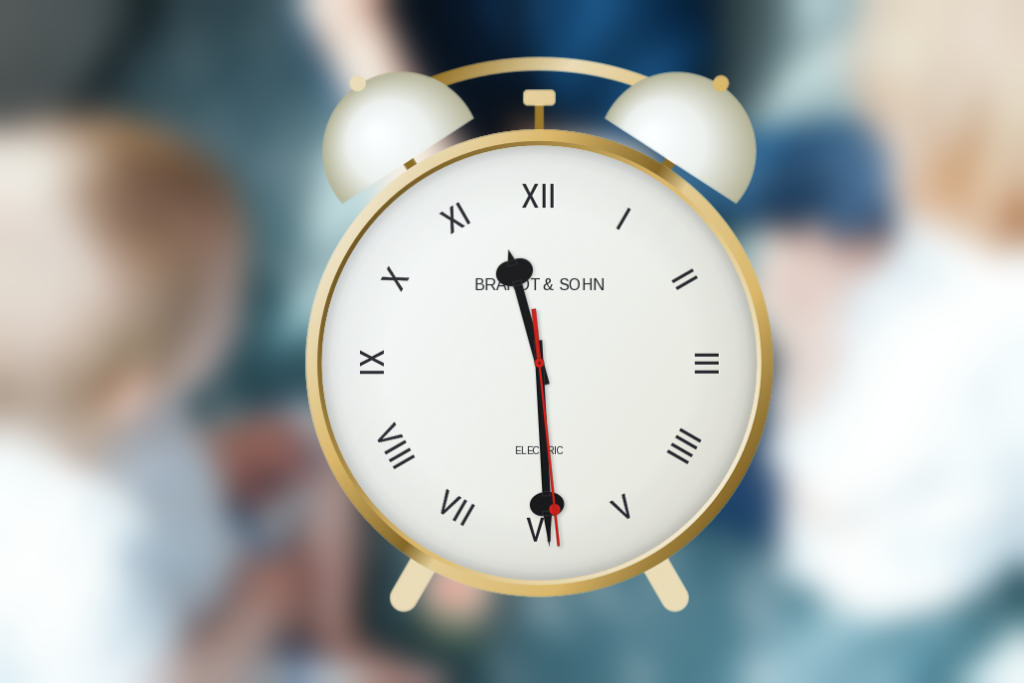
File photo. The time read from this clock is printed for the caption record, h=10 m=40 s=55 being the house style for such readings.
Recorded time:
h=11 m=29 s=29
